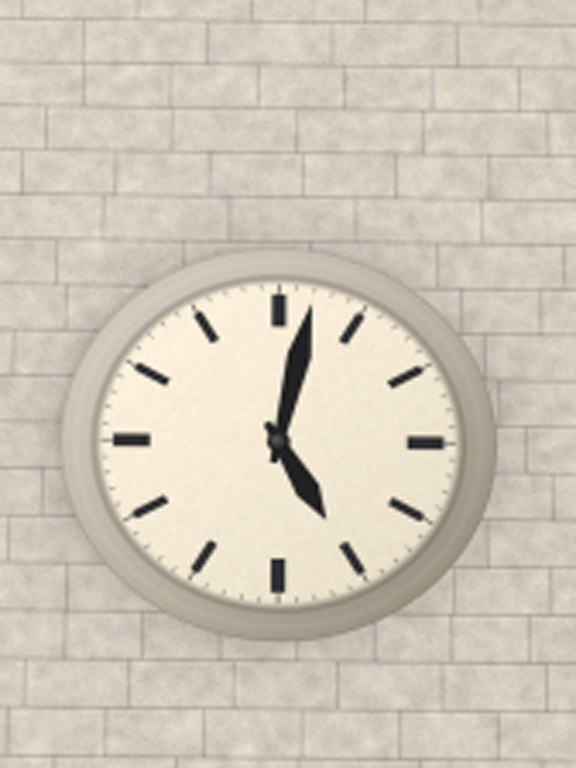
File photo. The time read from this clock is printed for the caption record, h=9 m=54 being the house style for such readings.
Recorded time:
h=5 m=2
